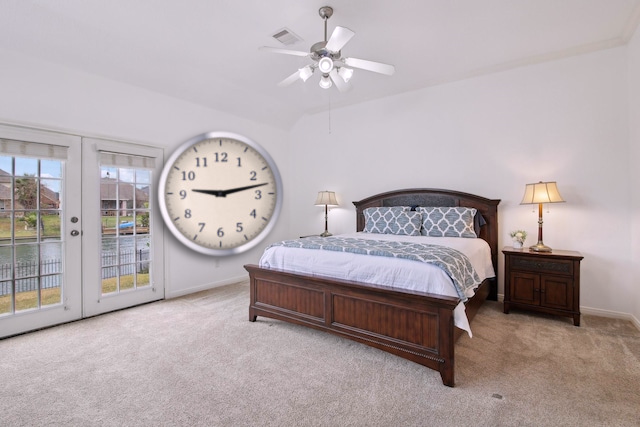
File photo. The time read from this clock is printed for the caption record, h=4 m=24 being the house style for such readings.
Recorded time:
h=9 m=13
